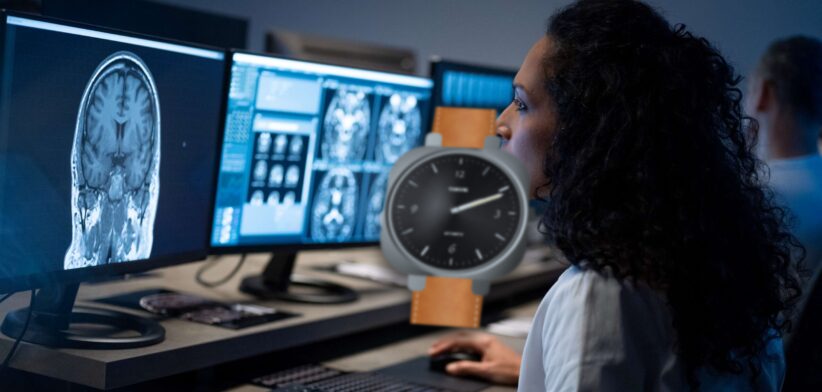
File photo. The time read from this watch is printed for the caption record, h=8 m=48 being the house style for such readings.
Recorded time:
h=2 m=11
